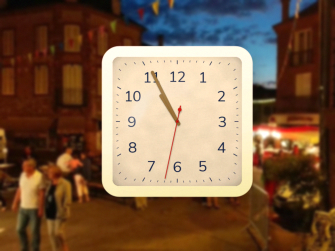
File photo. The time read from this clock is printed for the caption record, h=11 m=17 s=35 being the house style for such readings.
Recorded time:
h=10 m=55 s=32
